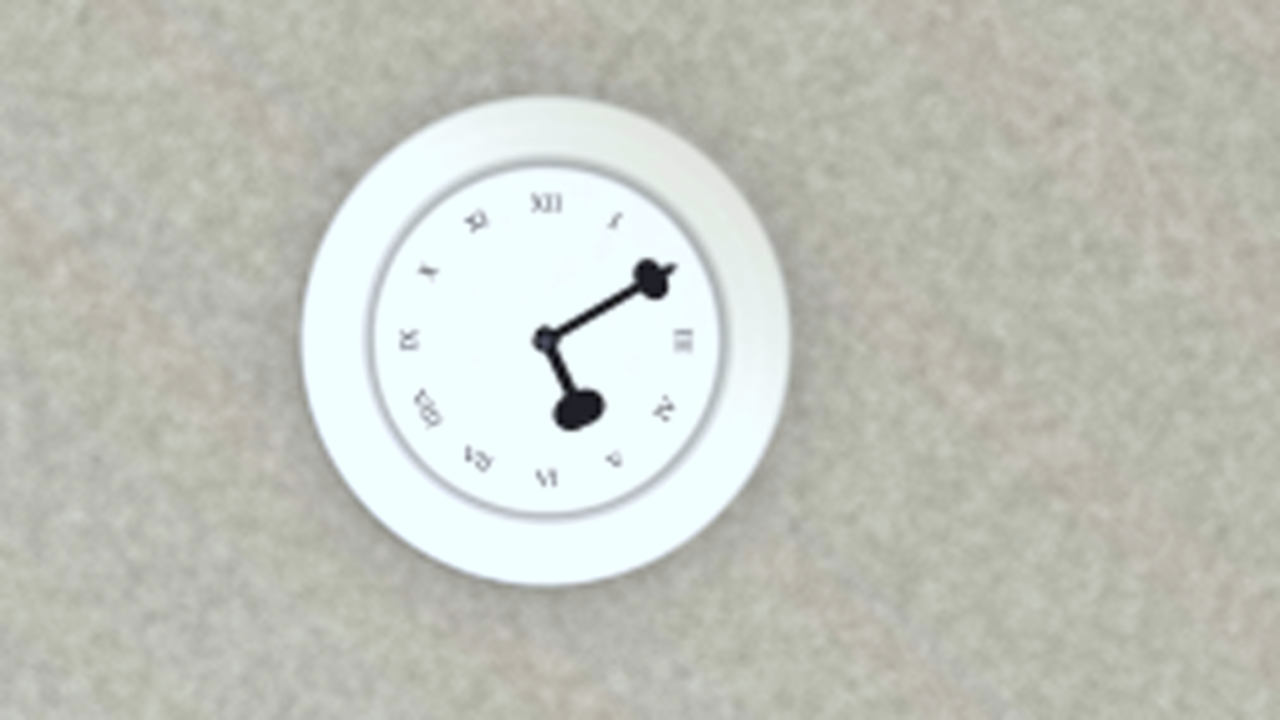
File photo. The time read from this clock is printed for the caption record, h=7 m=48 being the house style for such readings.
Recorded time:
h=5 m=10
